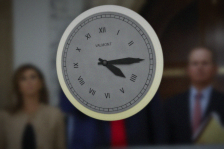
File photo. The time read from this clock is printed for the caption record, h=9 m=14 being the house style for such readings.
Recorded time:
h=4 m=15
